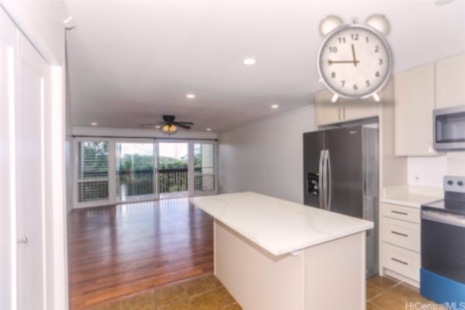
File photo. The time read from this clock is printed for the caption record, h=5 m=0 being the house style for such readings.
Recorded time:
h=11 m=45
